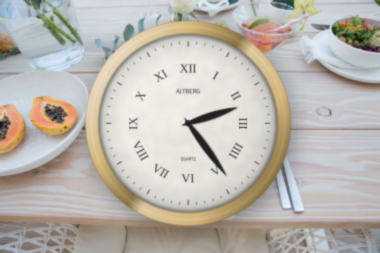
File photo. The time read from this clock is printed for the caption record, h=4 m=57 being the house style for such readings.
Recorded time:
h=2 m=24
